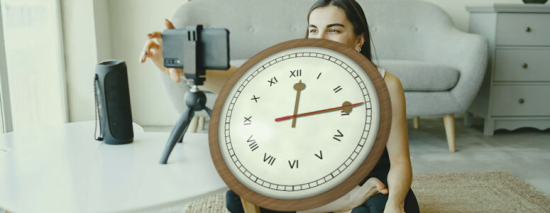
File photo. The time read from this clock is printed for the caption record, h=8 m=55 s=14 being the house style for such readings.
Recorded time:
h=12 m=14 s=14
